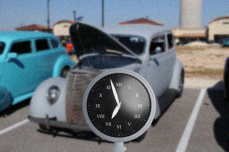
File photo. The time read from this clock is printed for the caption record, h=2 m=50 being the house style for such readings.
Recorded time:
h=6 m=57
